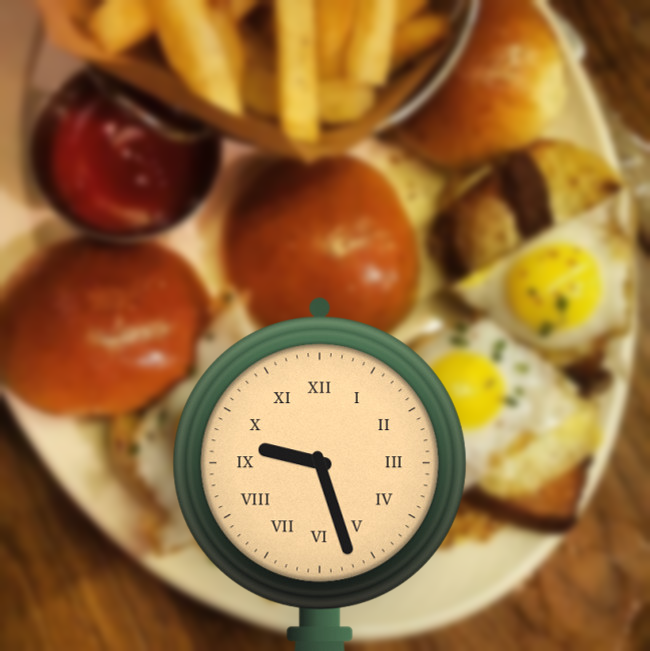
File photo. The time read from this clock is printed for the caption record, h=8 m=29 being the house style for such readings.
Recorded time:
h=9 m=27
